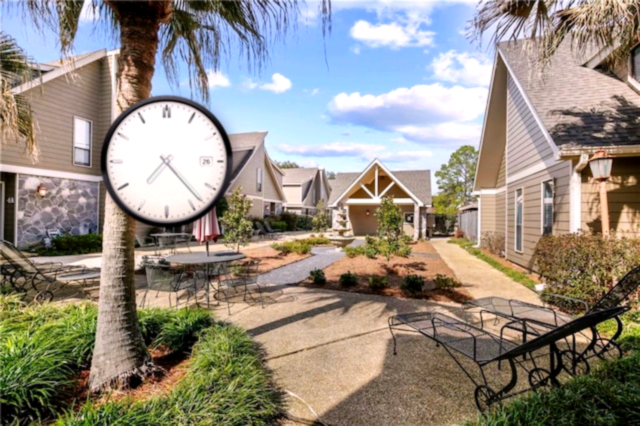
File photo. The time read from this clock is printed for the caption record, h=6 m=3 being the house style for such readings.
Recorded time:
h=7 m=23
